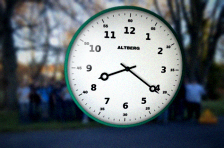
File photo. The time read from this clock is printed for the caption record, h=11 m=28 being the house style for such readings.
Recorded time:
h=8 m=21
